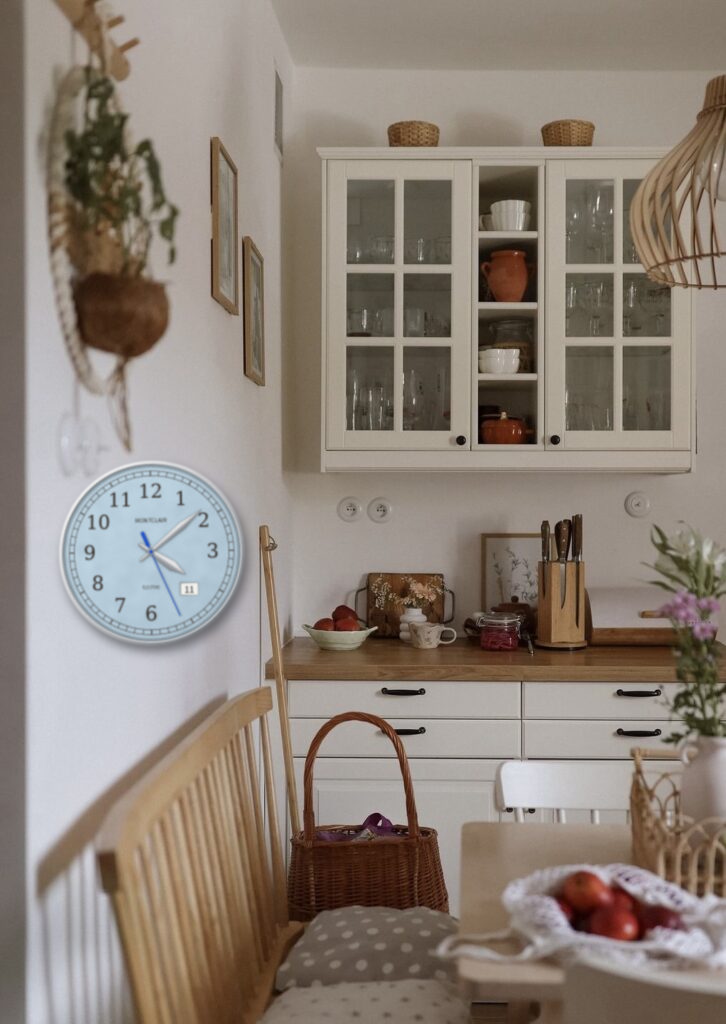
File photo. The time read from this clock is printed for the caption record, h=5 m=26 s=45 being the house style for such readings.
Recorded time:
h=4 m=8 s=26
